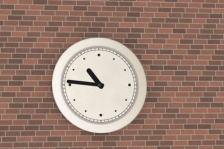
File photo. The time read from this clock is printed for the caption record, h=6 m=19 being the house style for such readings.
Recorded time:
h=10 m=46
